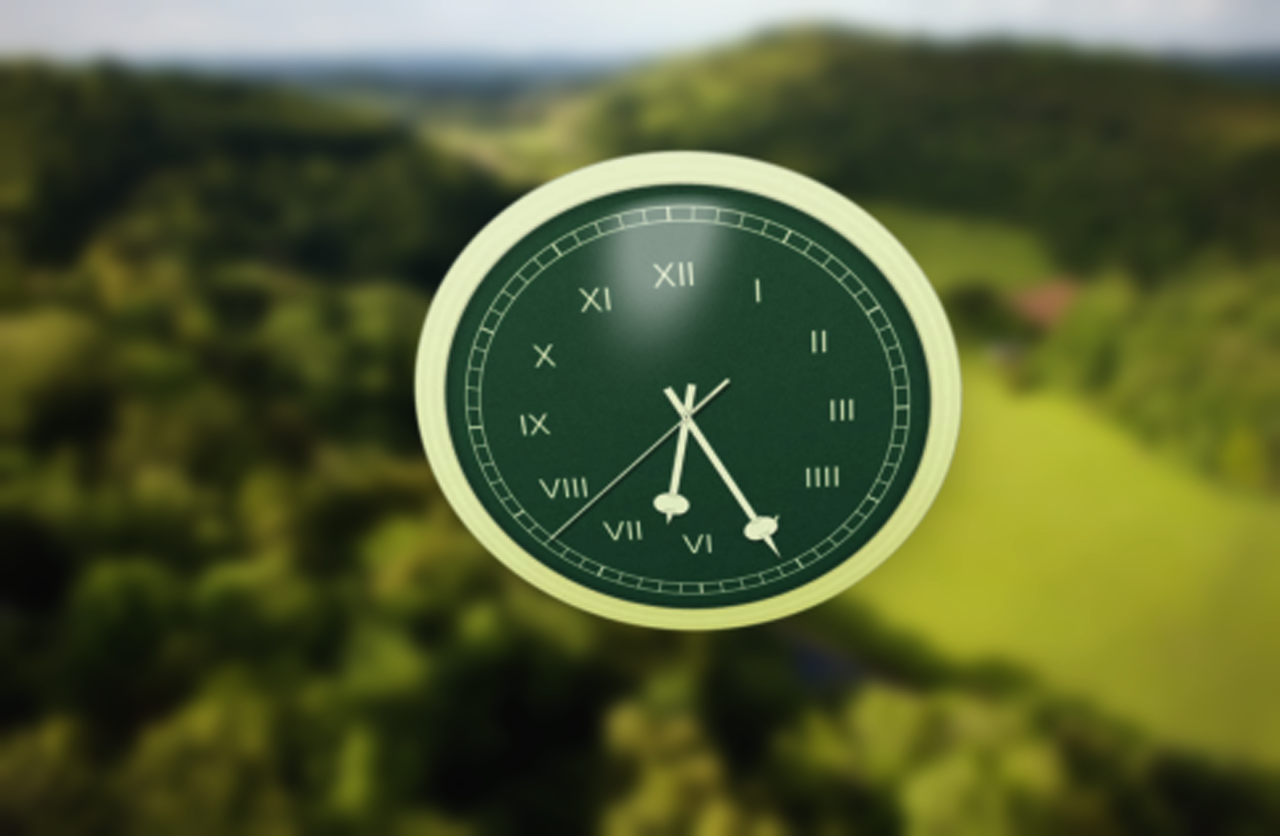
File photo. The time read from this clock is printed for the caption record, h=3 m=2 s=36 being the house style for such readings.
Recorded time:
h=6 m=25 s=38
